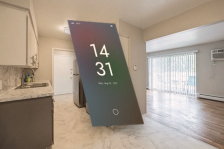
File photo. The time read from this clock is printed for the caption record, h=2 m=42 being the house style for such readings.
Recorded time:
h=14 m=31
